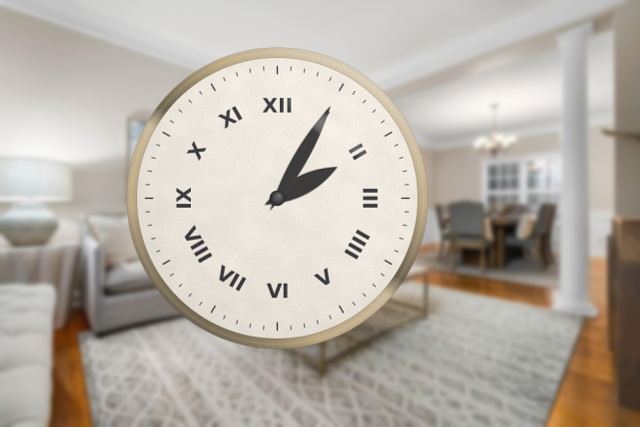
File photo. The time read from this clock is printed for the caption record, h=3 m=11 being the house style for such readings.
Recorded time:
h=2 m=5
